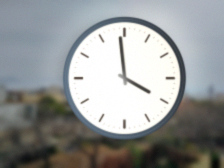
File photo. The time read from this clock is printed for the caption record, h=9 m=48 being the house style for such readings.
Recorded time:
h=3 m=59
